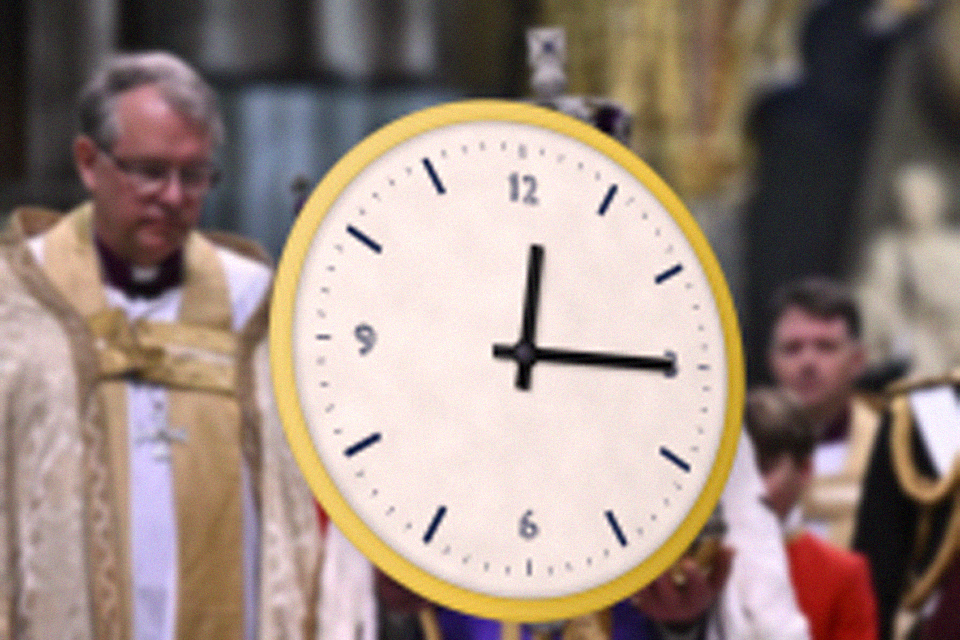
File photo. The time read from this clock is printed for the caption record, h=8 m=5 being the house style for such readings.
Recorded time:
h=12 m=15
